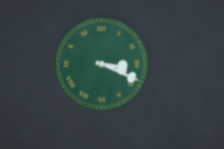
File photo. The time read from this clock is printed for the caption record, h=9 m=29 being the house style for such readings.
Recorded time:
h=3 m=19
